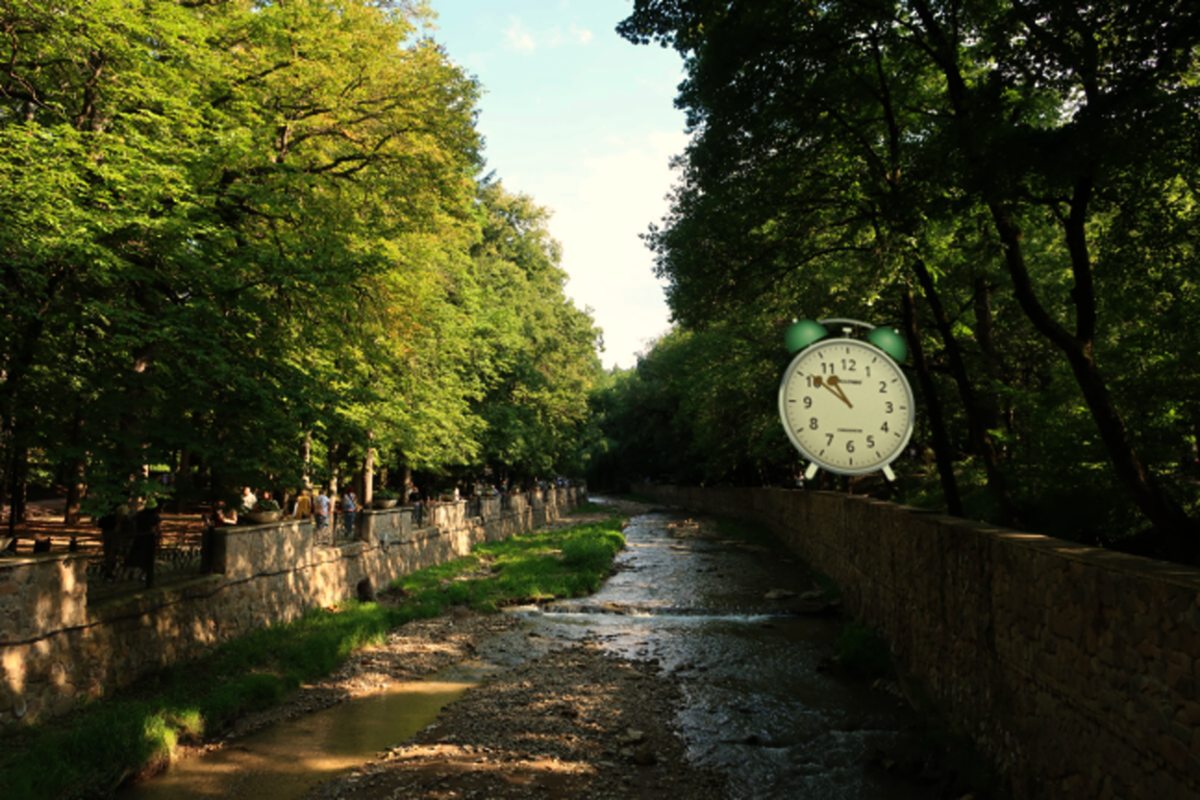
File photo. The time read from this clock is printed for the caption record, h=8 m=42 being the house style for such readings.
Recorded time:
h=10 m=51
